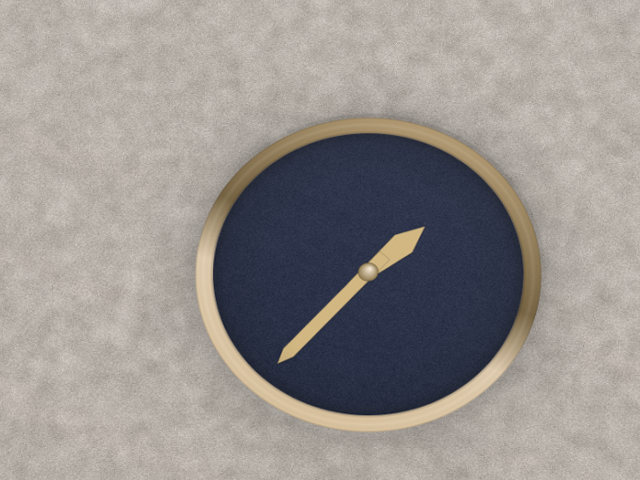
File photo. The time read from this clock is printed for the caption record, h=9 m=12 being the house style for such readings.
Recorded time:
h=1 m=37
